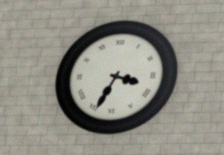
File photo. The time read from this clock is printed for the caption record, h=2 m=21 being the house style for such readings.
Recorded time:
h=3 m=34
